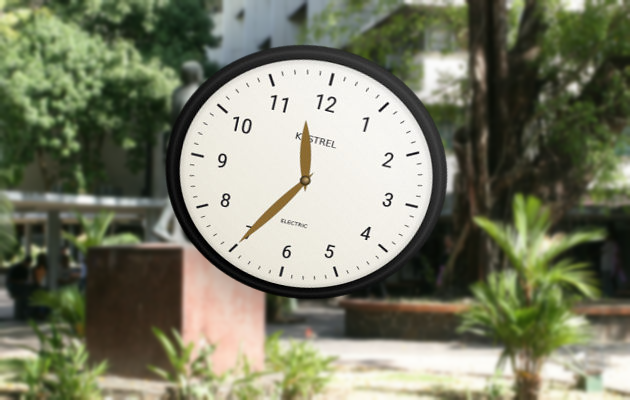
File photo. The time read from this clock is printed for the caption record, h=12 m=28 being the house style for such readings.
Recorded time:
h=11 m=35
